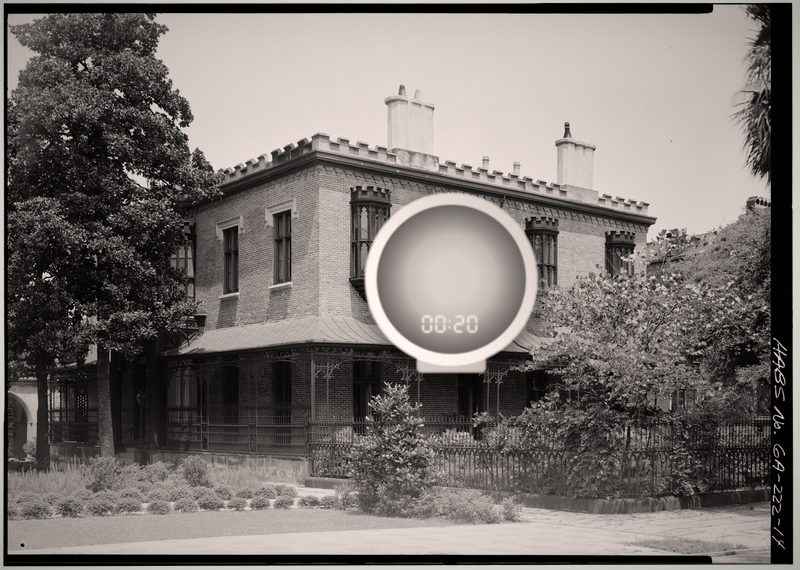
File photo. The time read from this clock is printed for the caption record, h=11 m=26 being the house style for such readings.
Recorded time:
h=0 m=20
